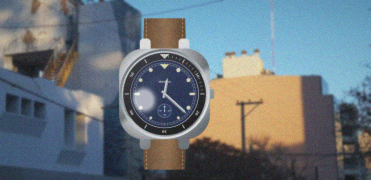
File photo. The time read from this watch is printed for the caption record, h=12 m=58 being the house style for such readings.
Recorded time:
h=12 m=22
